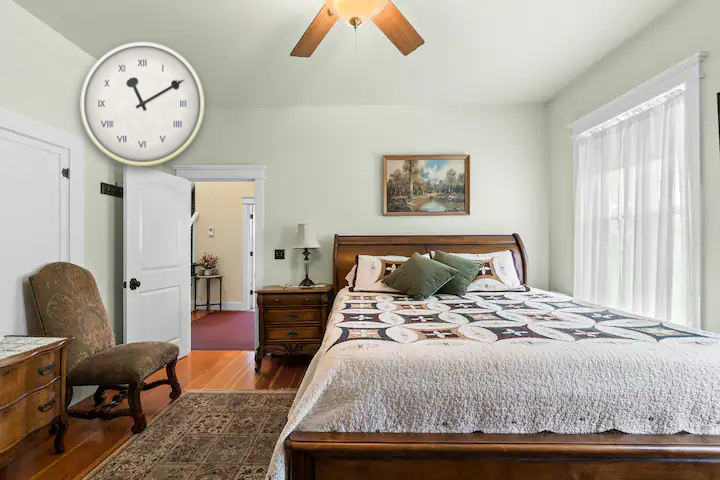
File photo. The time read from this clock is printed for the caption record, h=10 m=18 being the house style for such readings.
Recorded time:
h=11 m=10
